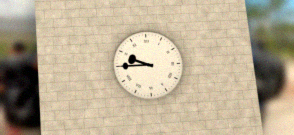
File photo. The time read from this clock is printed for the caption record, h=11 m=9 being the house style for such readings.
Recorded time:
h=9 m=45
